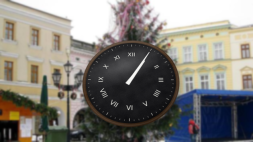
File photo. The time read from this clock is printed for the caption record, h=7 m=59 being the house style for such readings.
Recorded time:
h=1 m=5
